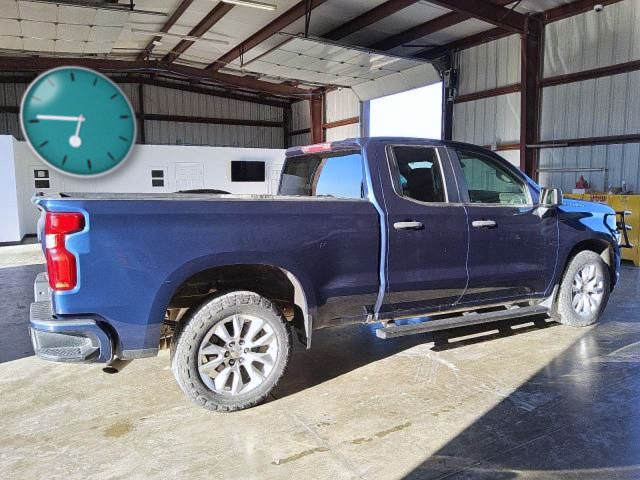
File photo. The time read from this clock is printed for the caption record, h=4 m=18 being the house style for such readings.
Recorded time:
h=6 m=46
